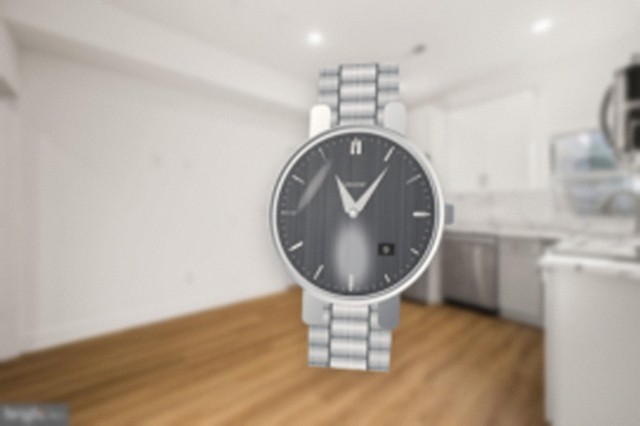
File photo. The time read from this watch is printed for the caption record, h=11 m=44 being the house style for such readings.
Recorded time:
h=11 m=6
